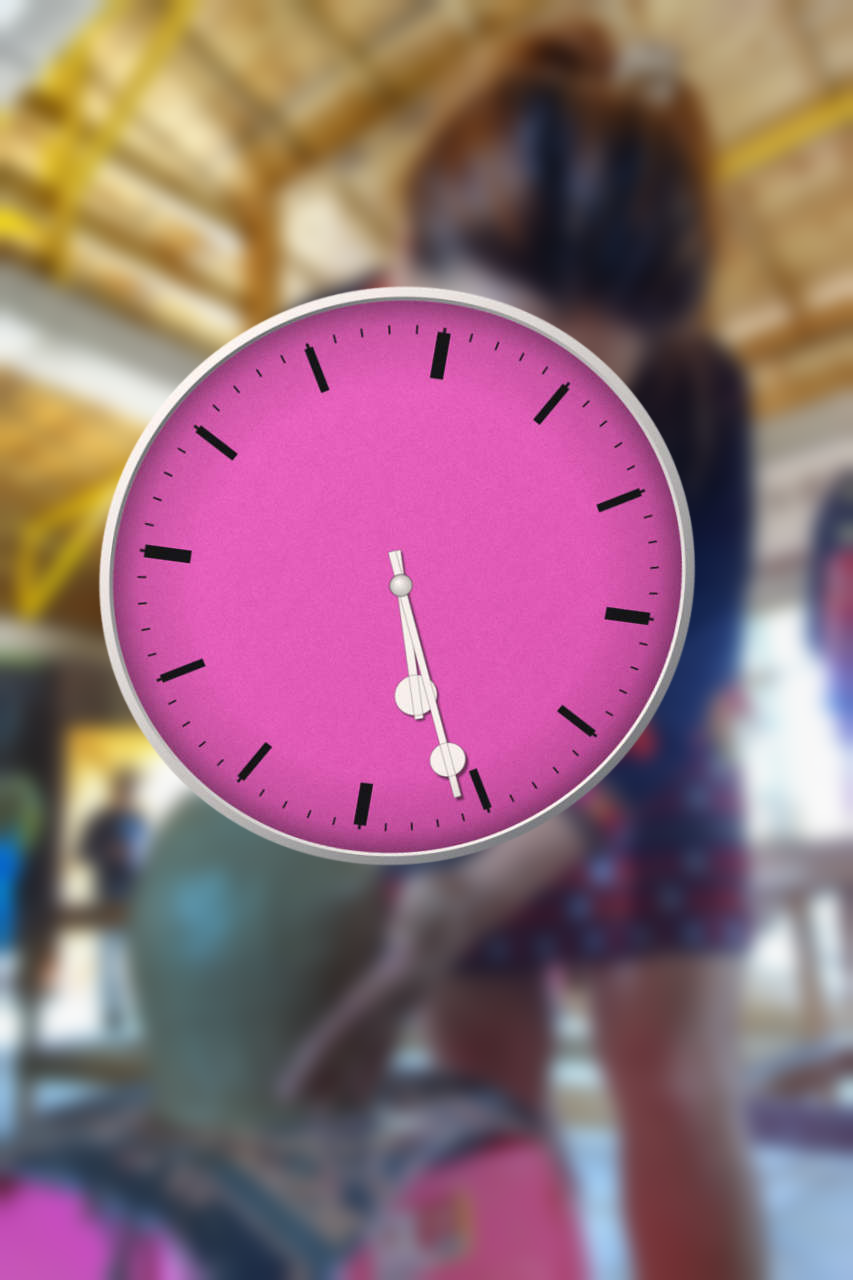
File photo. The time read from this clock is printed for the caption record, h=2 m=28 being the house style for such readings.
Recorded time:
h=5 m=26
